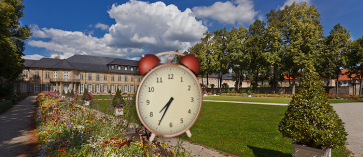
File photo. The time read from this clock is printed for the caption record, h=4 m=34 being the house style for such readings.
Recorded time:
h=7 m=35
